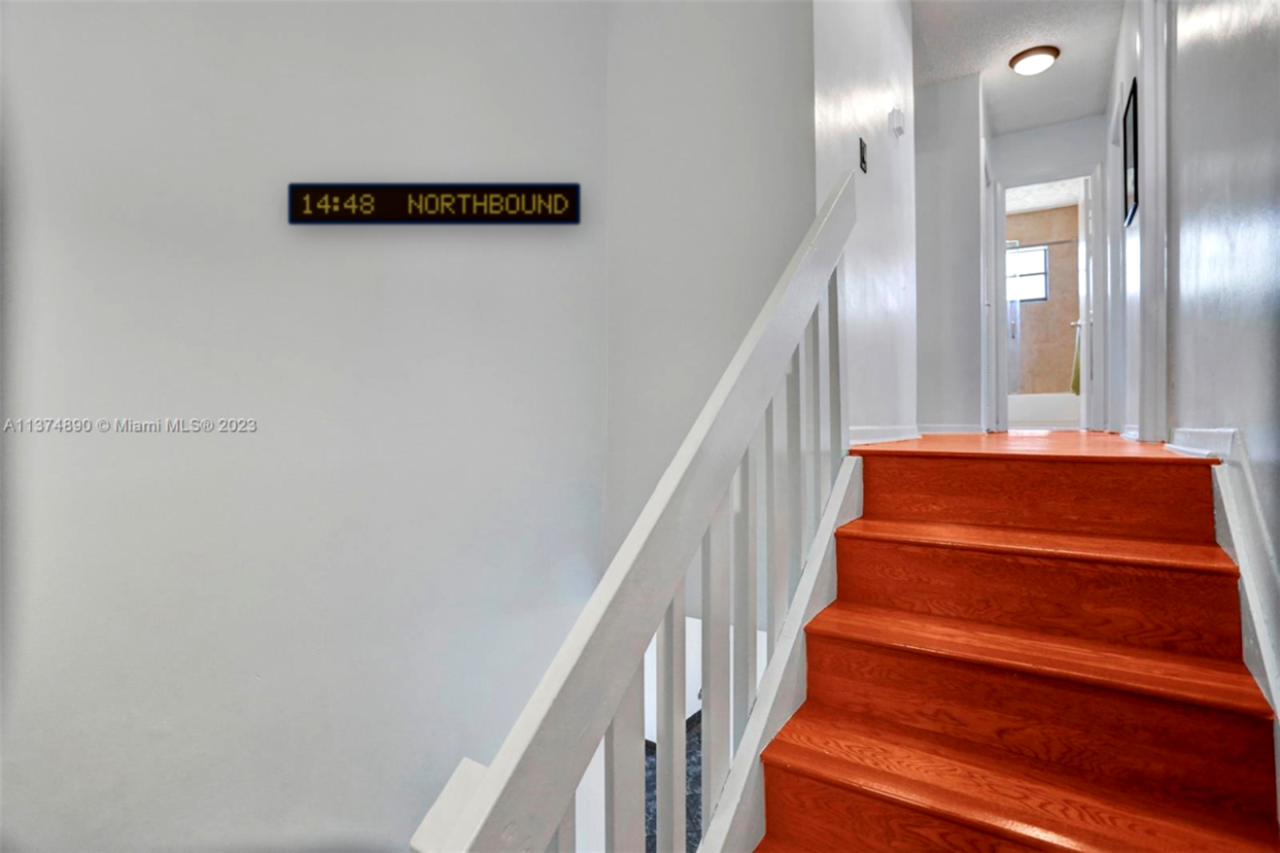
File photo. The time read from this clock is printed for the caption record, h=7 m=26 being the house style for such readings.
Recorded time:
h=14 m=48
